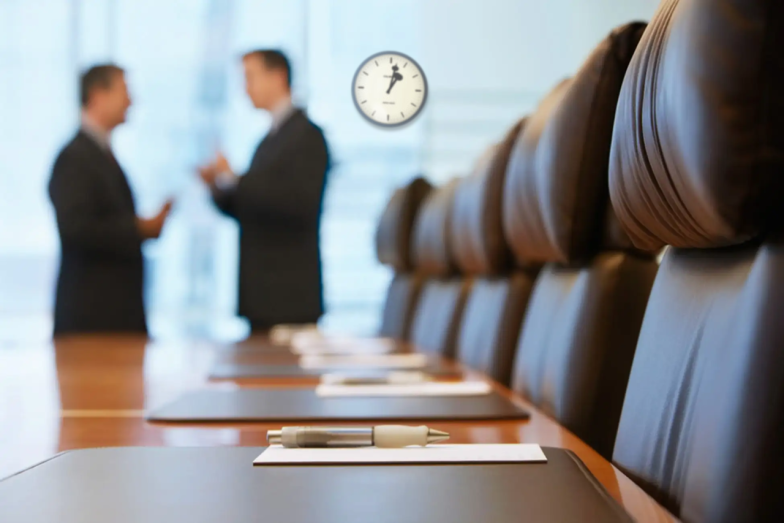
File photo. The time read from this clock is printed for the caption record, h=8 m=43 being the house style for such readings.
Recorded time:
h=1 m=2
